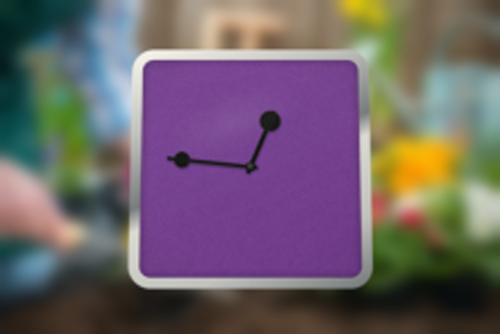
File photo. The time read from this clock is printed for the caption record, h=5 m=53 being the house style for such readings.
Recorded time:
h=12 m=46
